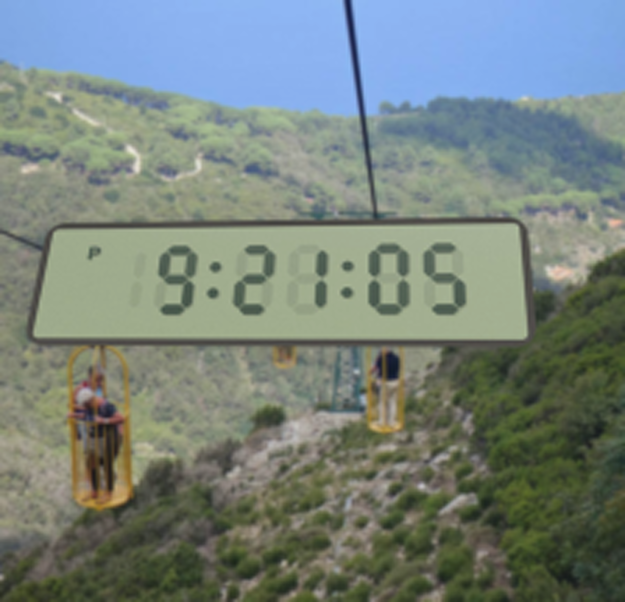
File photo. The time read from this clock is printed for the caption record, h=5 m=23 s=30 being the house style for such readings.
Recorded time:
h=9 m=21 s=5
